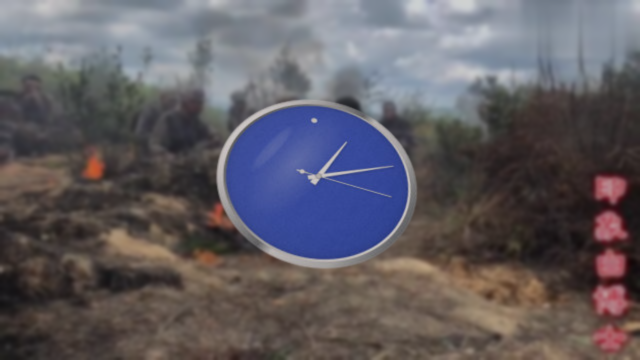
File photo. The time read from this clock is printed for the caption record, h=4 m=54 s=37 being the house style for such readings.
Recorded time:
h=1 m=13 s=18
